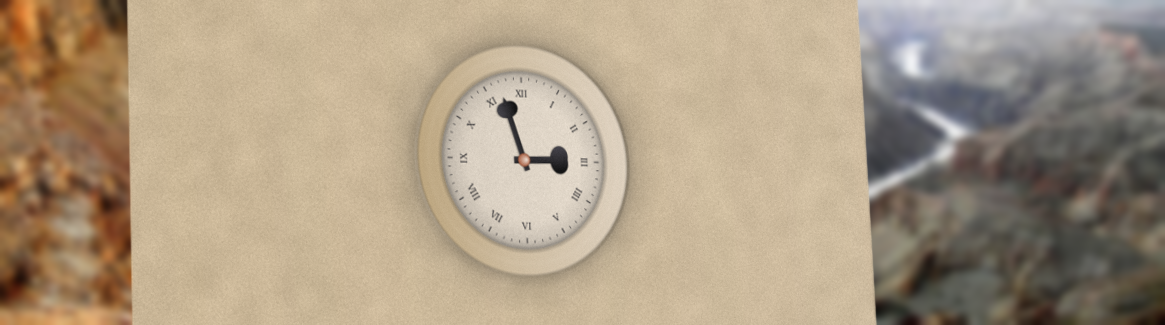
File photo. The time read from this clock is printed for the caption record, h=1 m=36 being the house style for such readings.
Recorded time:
h=2 m=57
